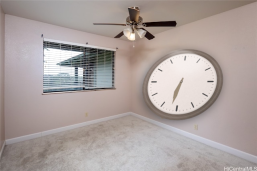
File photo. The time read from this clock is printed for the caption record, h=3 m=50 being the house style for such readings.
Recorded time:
h=6 m=32
